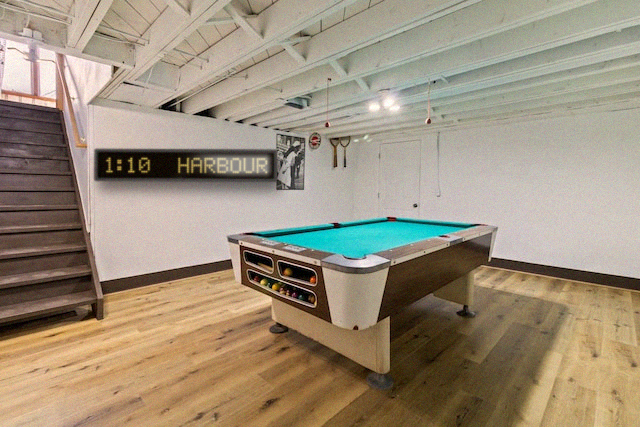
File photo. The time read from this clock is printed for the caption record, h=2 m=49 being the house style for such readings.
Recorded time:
h=1 m=10
